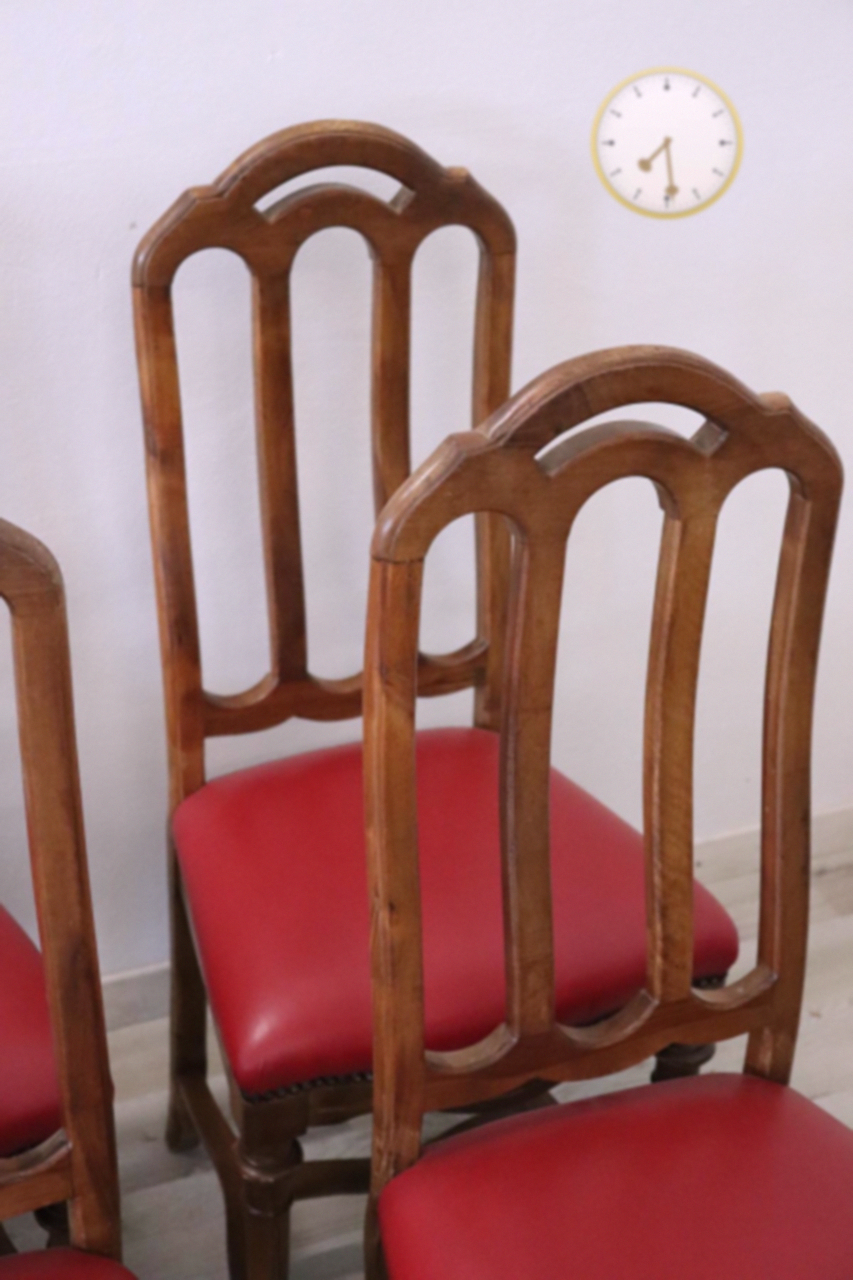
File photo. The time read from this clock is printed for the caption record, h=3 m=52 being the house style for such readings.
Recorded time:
h=7 m=29
